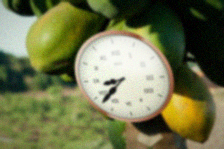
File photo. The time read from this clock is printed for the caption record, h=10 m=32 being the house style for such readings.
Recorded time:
h=8 m=38
